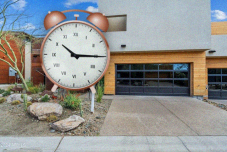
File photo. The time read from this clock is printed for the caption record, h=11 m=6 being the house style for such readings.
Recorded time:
h=10 m=15
